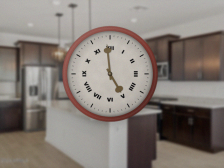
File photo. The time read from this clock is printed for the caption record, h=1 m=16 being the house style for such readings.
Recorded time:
h=4 m=59
